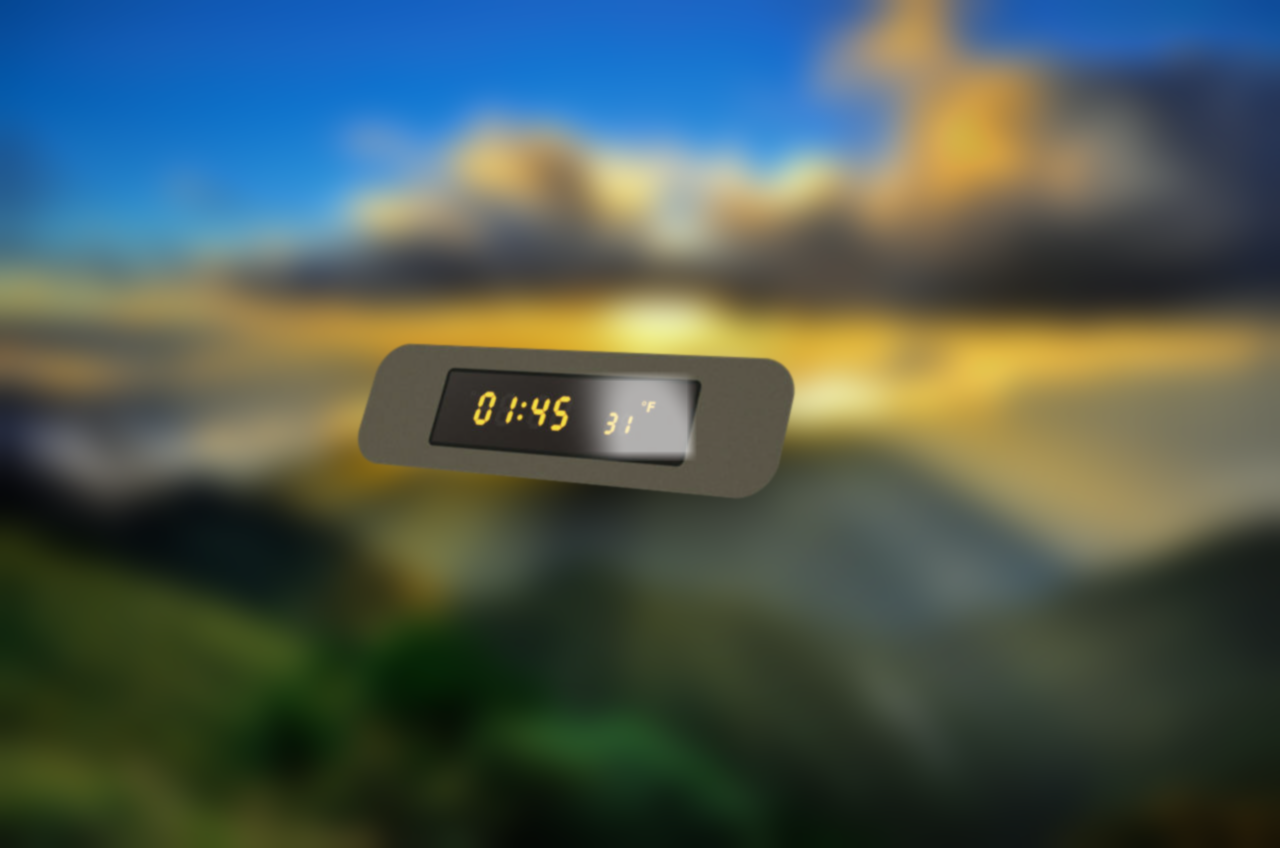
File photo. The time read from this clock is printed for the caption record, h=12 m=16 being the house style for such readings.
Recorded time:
h=1 m=45
